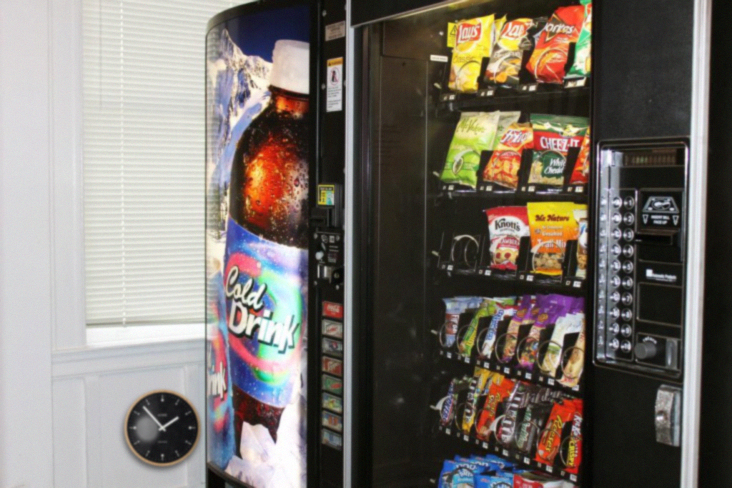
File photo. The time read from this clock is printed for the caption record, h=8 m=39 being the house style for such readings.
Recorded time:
h=1 m=53
